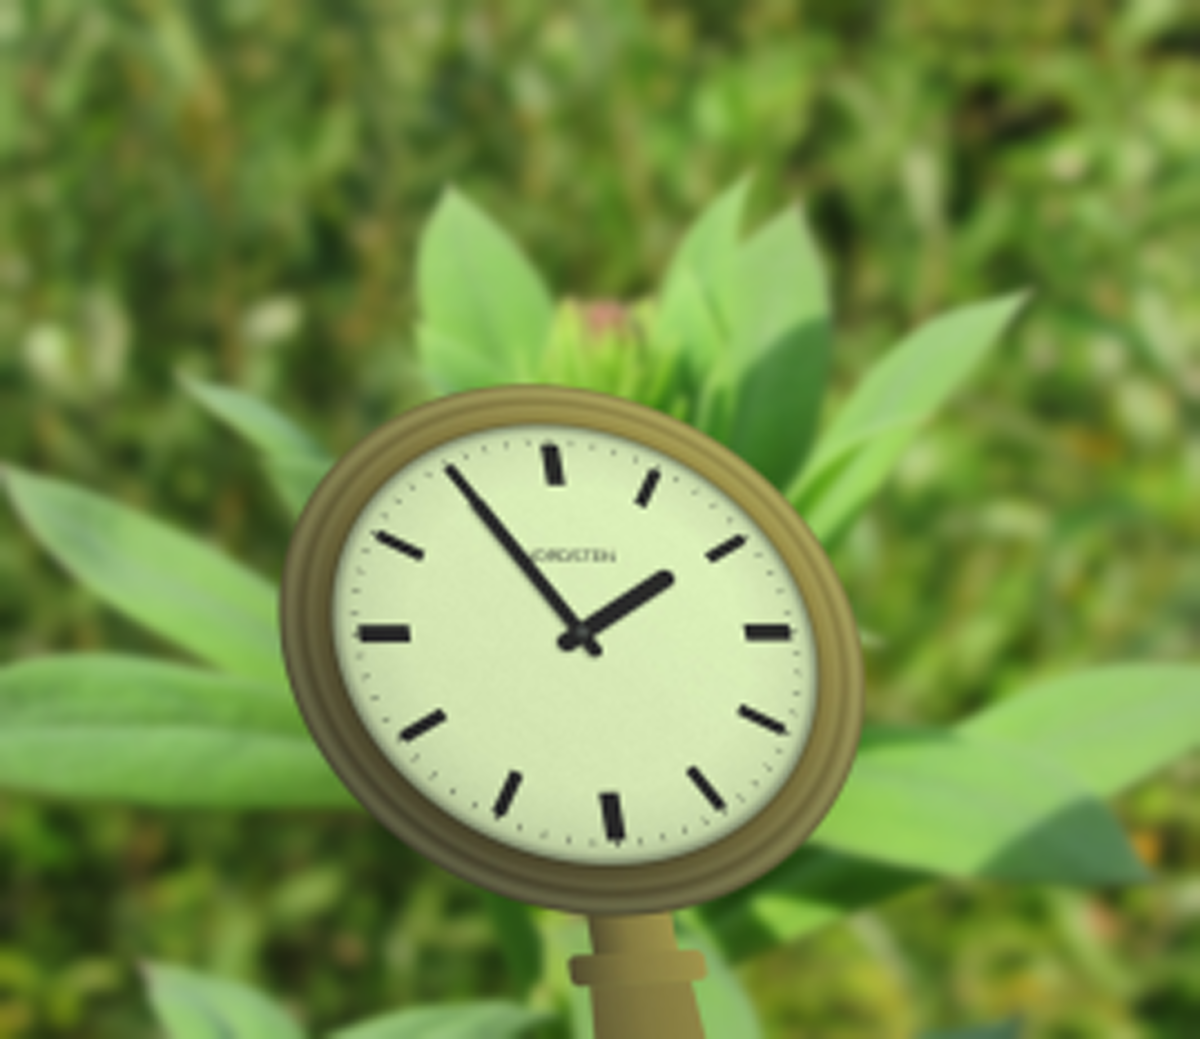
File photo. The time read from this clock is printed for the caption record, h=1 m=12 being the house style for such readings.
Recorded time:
h=1 m=55
